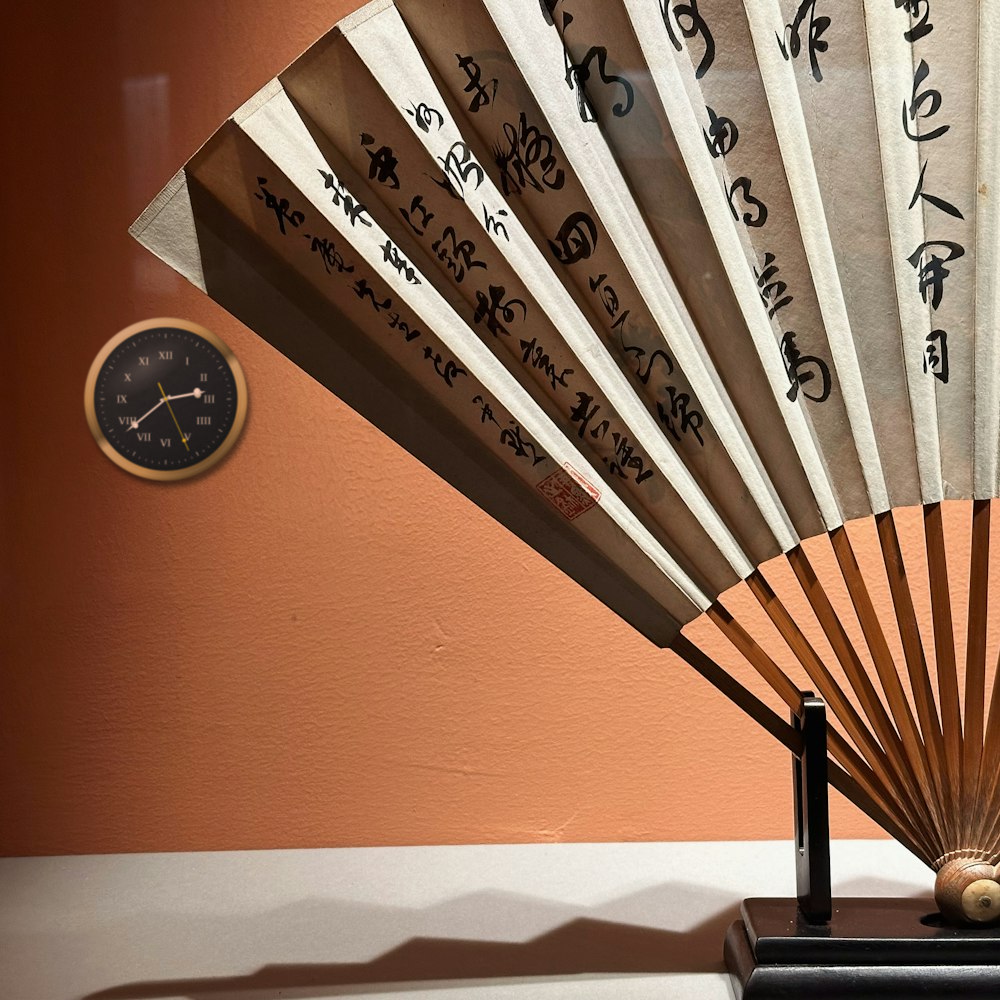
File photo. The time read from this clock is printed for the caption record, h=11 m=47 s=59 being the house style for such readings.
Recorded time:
h=2 m=38 s=26
